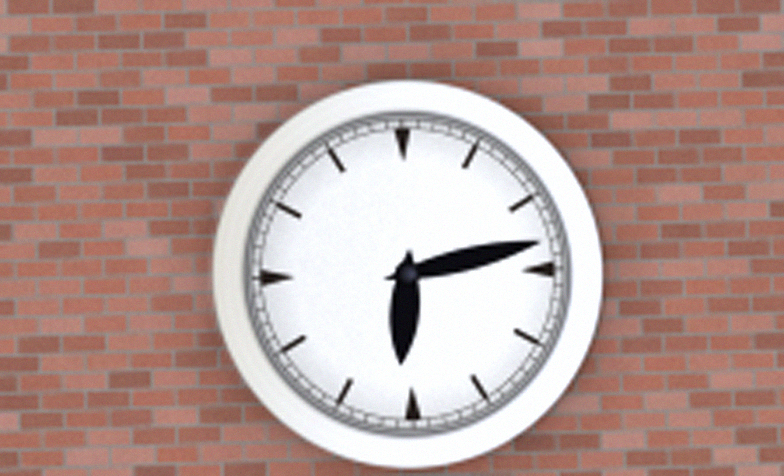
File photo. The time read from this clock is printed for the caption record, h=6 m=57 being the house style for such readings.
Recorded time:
h=6 m=13
